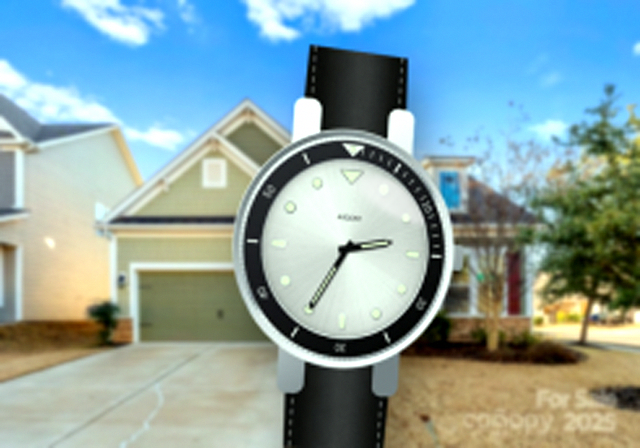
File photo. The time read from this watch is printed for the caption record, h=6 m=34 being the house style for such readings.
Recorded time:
h=2 m=35
